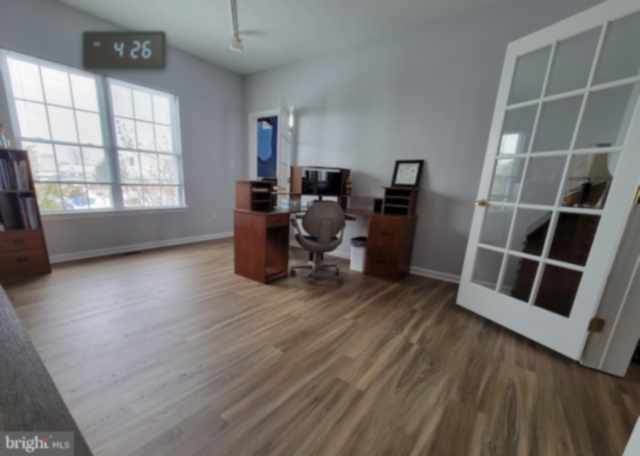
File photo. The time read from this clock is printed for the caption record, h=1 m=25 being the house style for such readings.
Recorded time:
h=4 m=26
